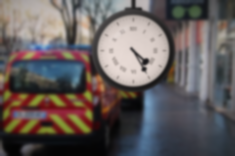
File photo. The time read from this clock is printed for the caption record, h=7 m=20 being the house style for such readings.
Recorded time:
h=4 m=25
